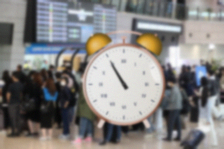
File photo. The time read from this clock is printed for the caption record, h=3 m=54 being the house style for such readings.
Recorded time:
h=10 m=55
